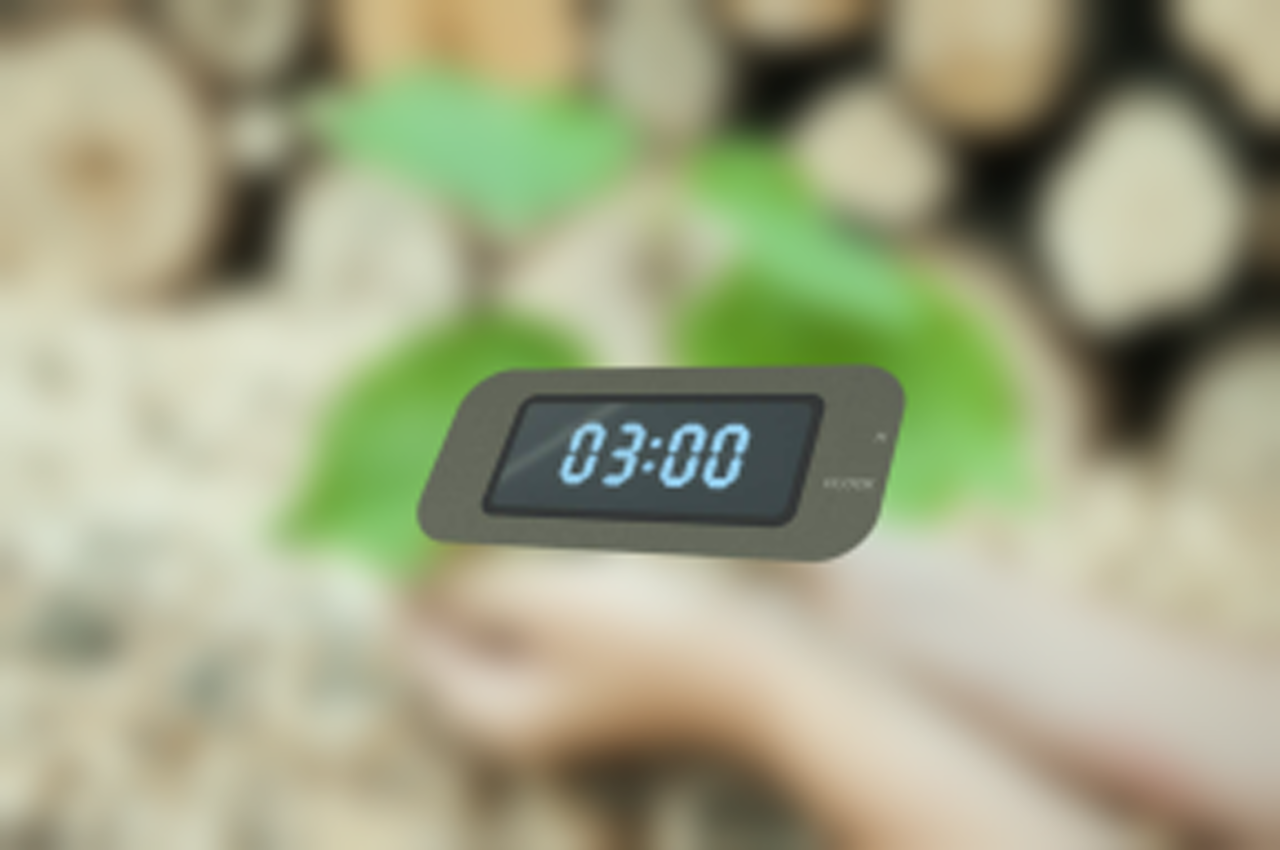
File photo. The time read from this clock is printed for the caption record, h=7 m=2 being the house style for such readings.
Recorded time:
h=3 m=0
